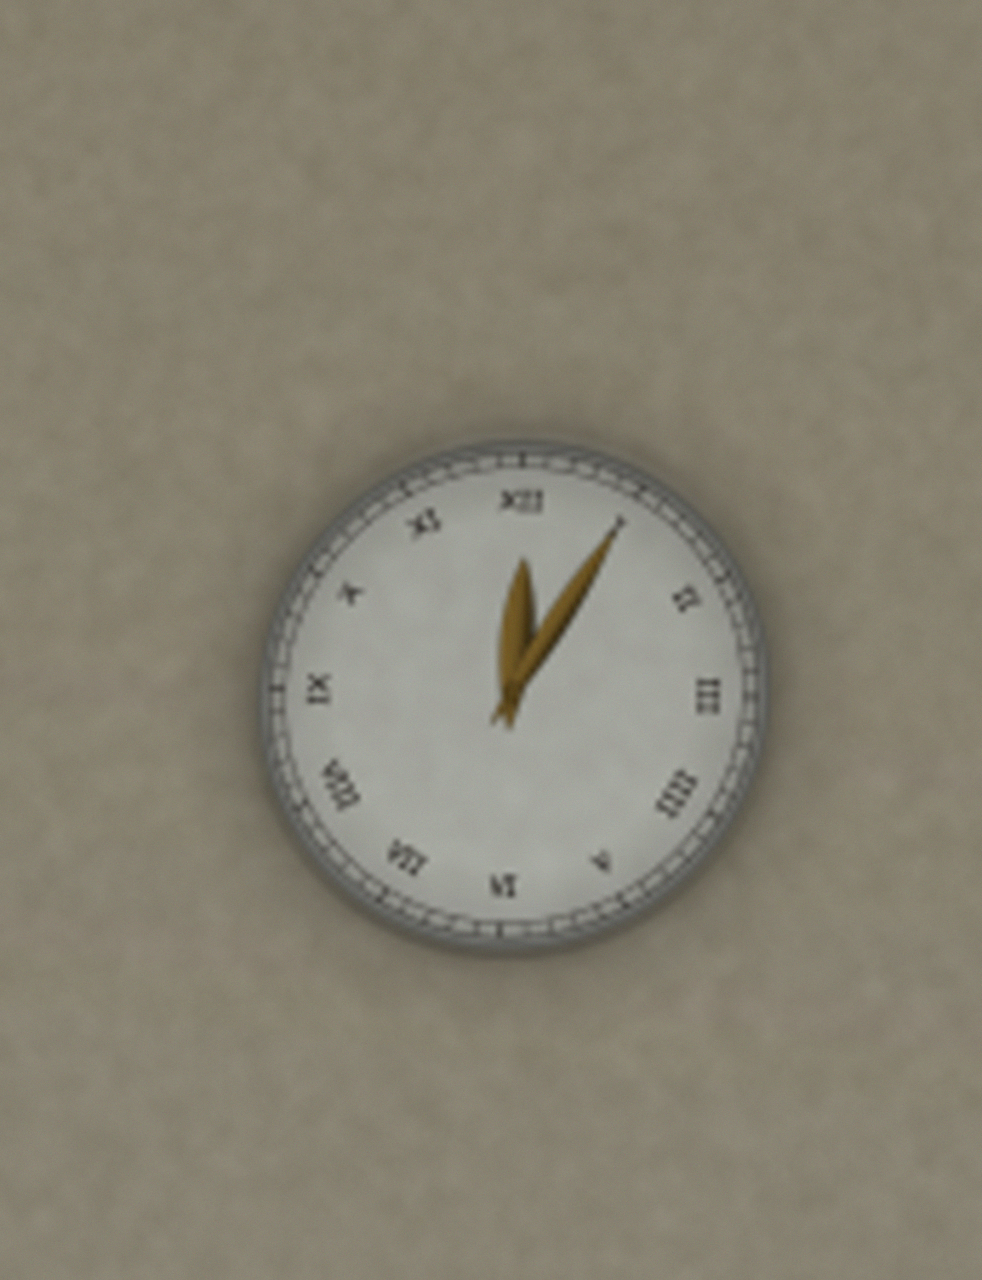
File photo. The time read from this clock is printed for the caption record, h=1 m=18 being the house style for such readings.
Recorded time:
h=12 m=5
